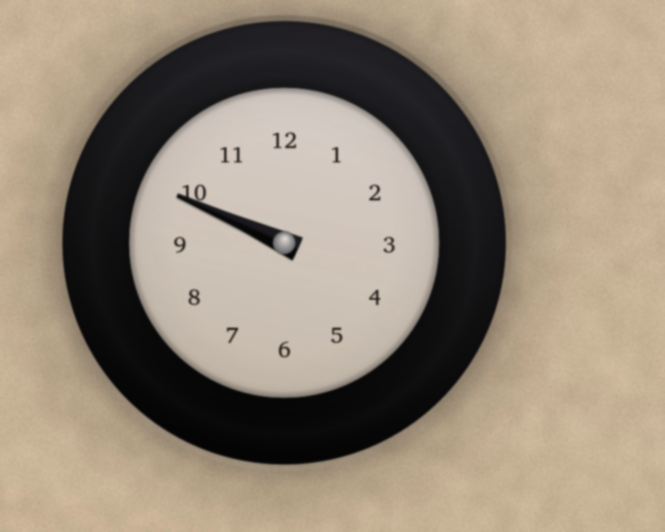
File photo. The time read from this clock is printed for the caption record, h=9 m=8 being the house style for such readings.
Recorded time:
h=9 m=49
